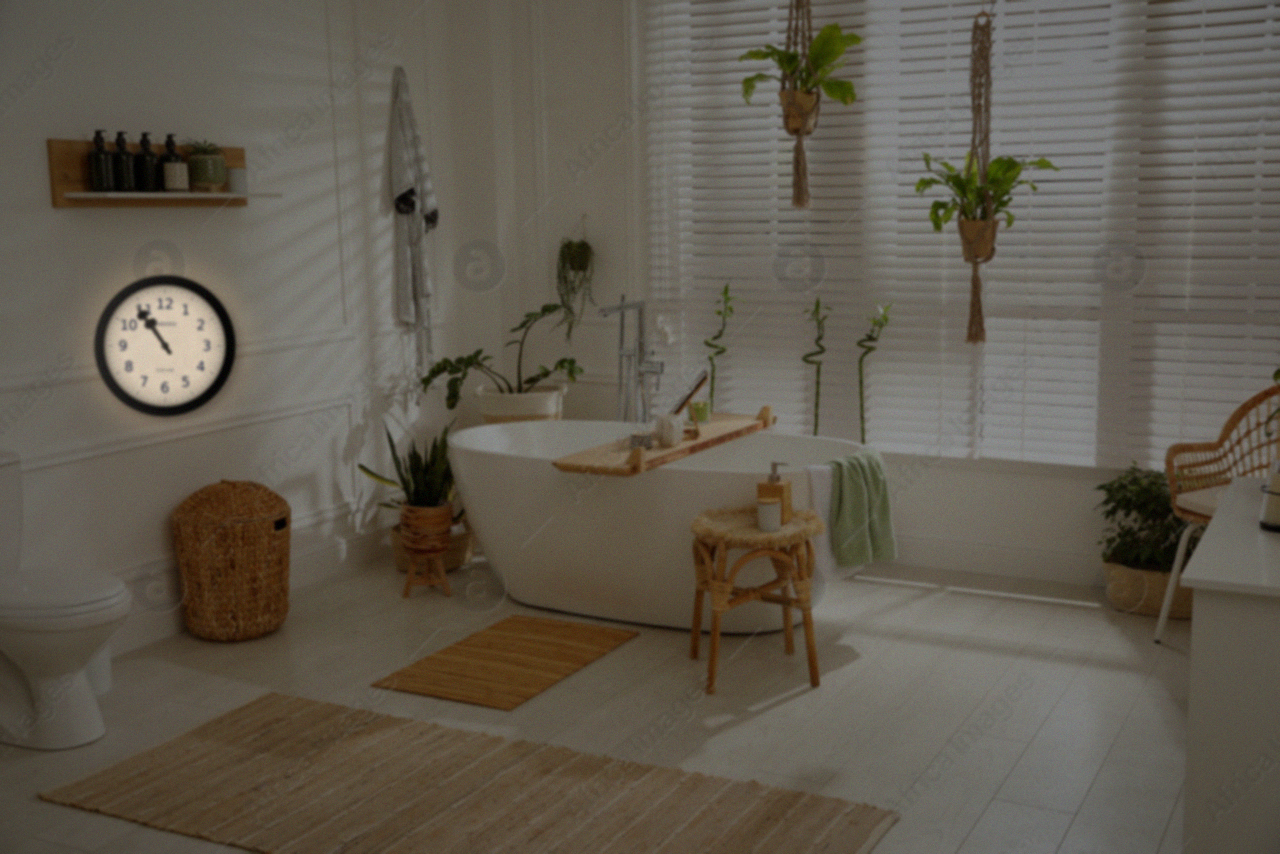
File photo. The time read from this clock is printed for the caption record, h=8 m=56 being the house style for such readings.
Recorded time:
h=10 m=54
